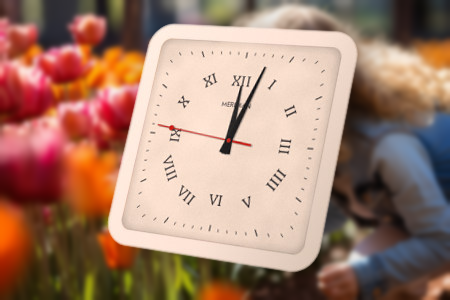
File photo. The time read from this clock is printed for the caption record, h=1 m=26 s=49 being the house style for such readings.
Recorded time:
h=12 m=2 s=46
